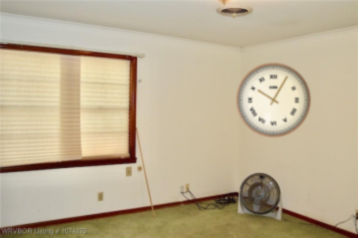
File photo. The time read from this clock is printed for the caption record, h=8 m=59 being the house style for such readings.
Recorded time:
h=10 m=5
